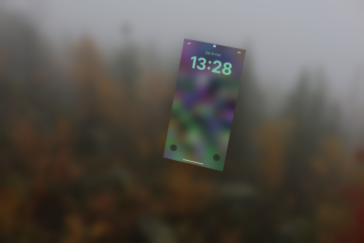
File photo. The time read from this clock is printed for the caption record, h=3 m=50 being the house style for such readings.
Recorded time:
h=13 m=28
